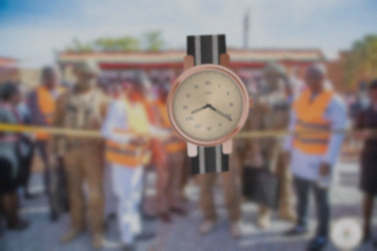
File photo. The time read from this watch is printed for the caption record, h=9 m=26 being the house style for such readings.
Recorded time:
h=8 m=21
